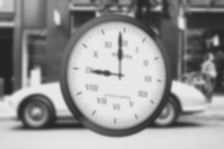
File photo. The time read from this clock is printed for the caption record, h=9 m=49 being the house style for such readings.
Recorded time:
h=8 m=59
